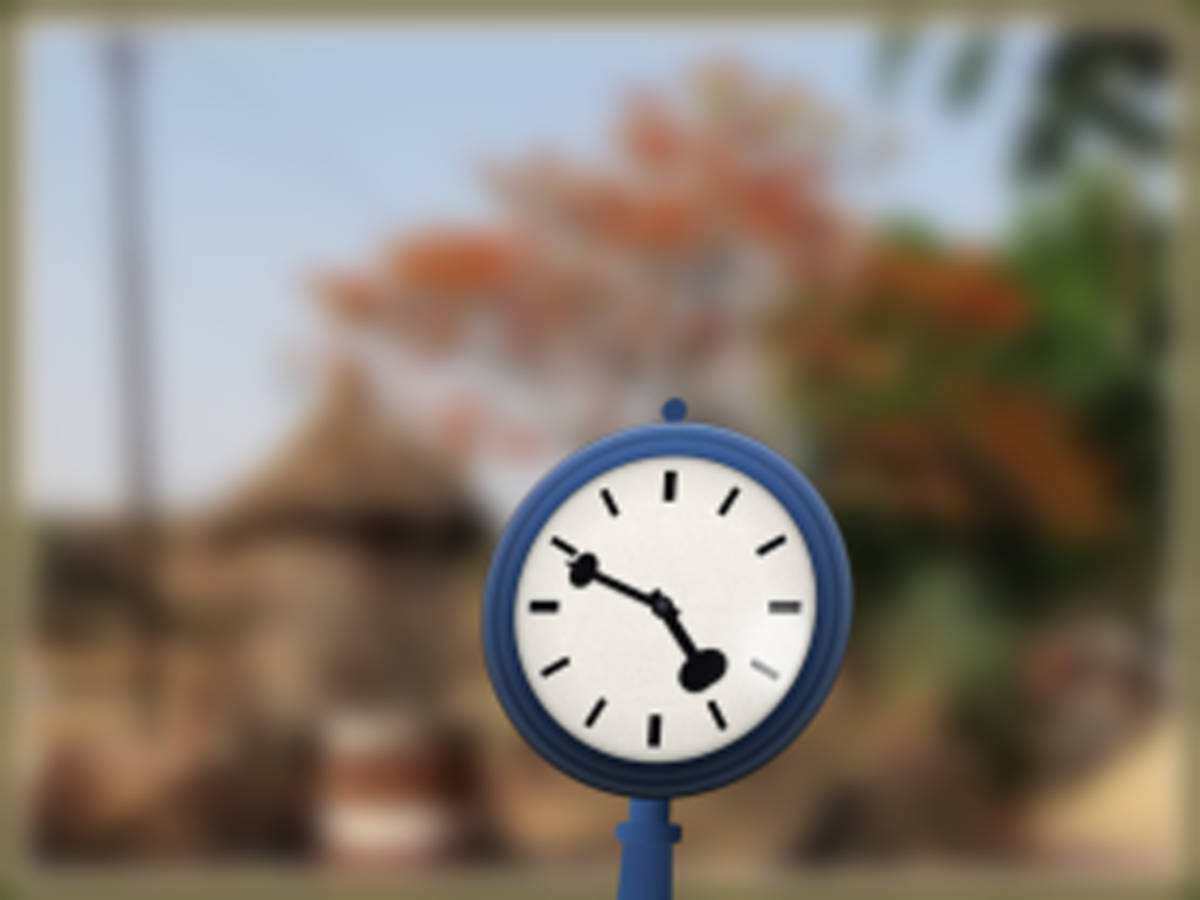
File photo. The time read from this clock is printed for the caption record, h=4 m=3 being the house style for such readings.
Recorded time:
h=4 m=49
